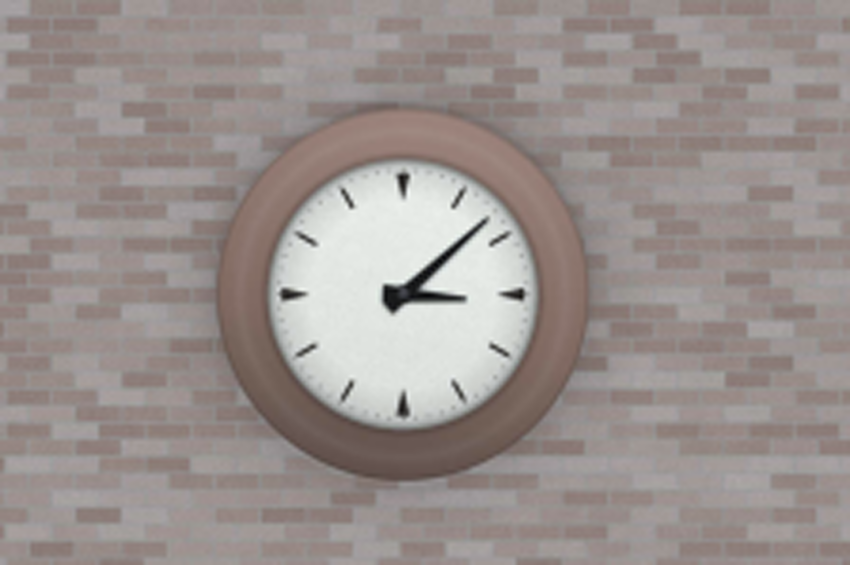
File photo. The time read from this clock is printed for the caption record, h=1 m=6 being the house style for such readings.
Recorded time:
h=3 m=8
